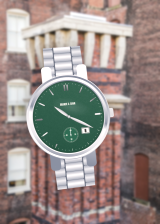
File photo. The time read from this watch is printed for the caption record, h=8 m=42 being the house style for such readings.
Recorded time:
h=10 m=20
